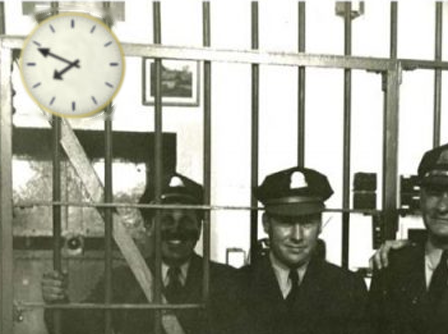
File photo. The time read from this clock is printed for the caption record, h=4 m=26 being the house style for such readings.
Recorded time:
h=7 m=49
